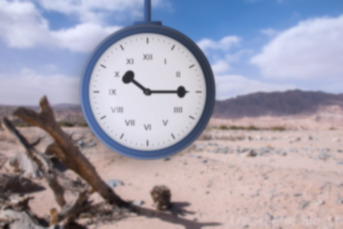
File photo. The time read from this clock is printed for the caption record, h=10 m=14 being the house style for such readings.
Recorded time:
h=10 m=15
